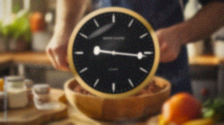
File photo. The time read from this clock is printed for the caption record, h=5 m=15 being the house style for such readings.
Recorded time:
h=9 m=16
